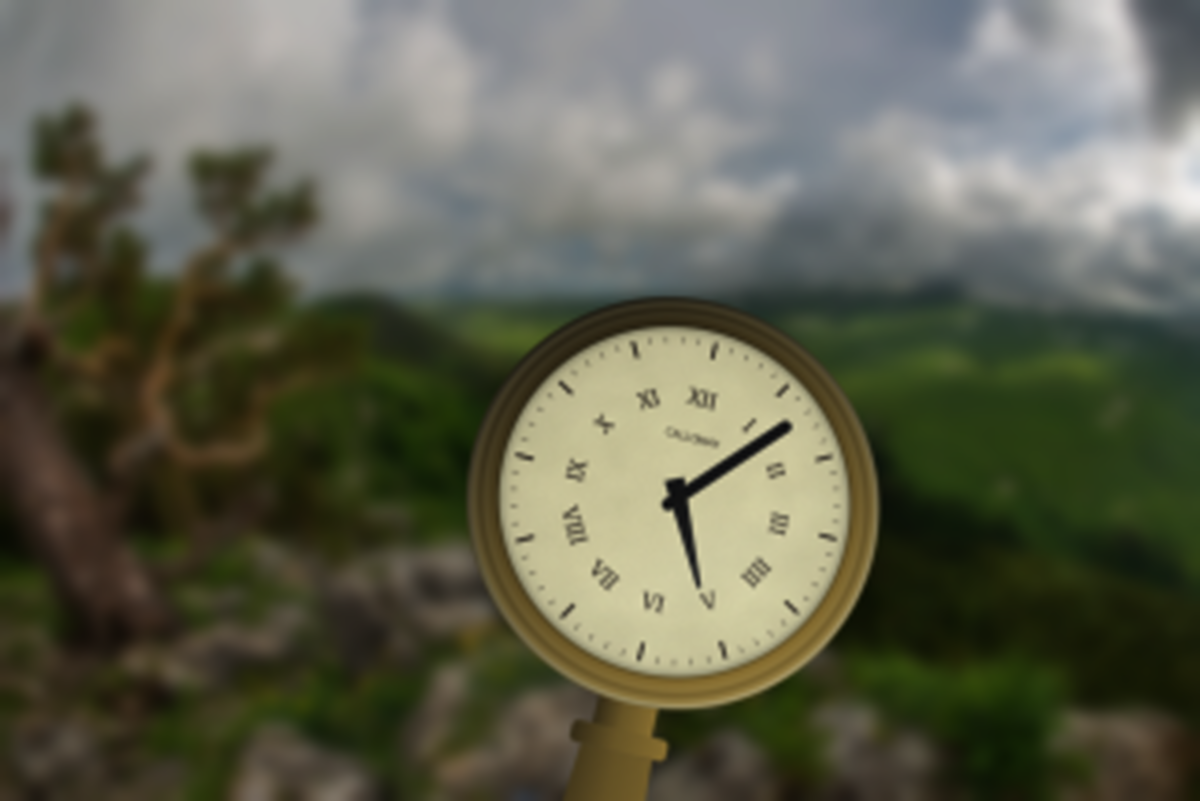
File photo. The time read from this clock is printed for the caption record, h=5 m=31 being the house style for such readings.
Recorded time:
h=5 m=7
